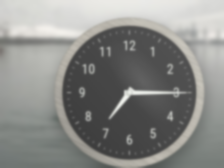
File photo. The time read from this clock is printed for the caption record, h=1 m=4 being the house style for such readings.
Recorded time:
h=7 m=15
